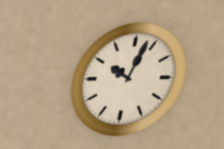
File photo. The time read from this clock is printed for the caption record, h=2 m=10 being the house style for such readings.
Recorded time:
h=10 m=3
